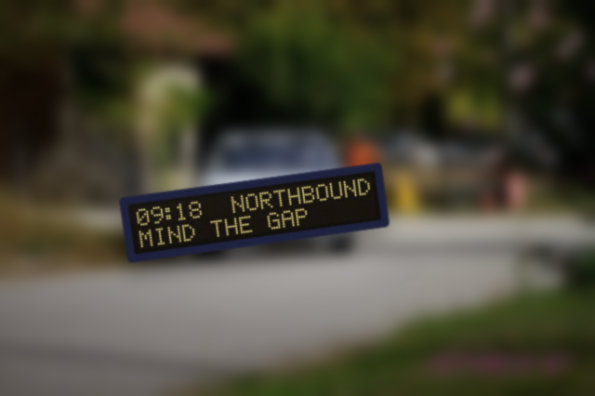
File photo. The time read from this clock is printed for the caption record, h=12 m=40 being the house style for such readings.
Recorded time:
h=9 m=18
